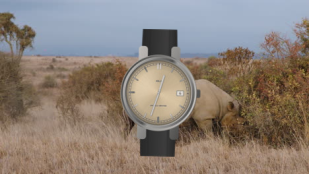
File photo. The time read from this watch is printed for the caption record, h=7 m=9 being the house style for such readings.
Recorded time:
h=12 m=33
